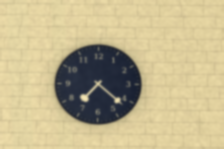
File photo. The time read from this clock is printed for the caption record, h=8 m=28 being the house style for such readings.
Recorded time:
h=7 m=22
